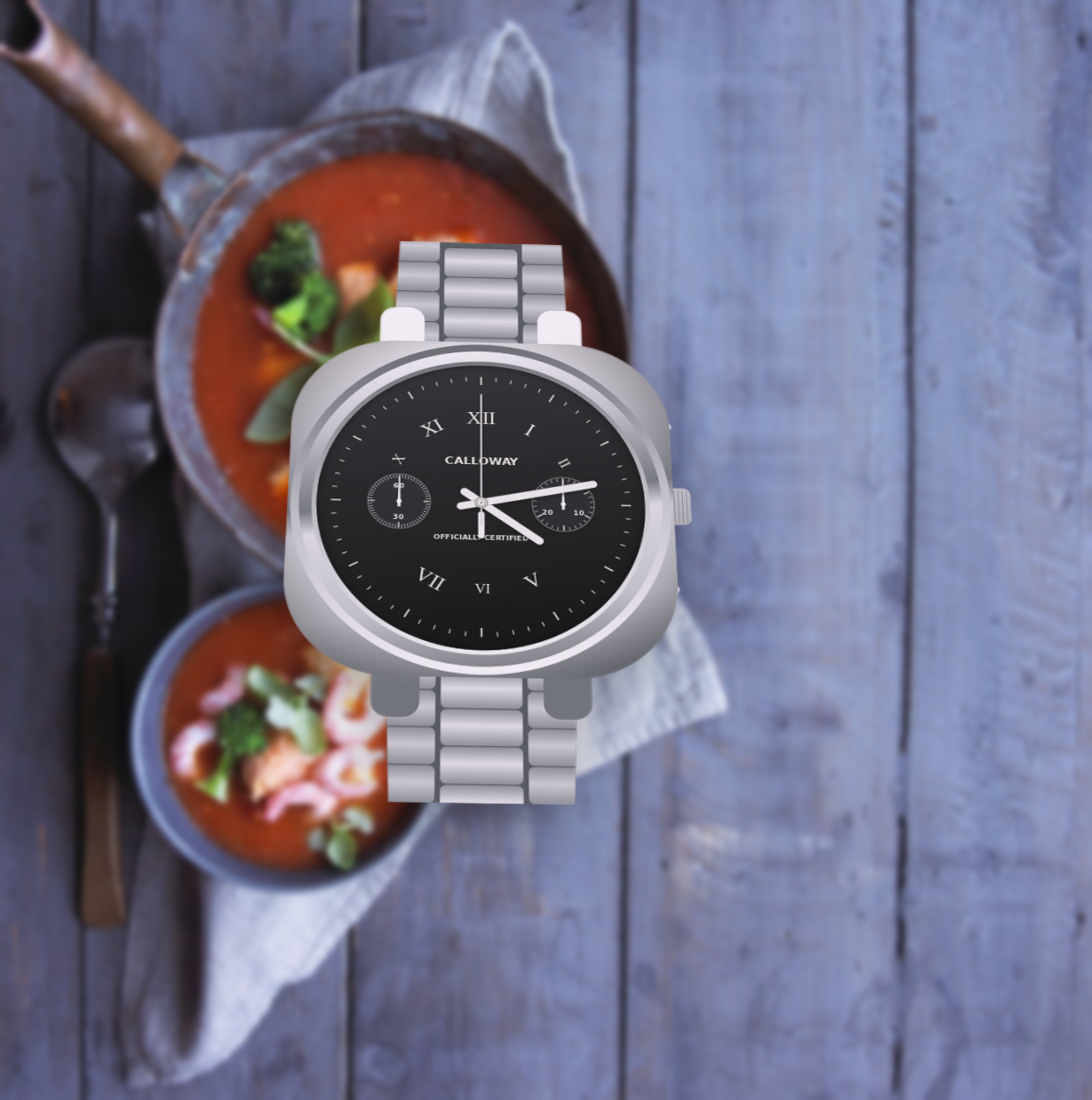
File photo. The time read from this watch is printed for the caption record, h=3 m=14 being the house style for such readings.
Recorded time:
h=4 m=13
